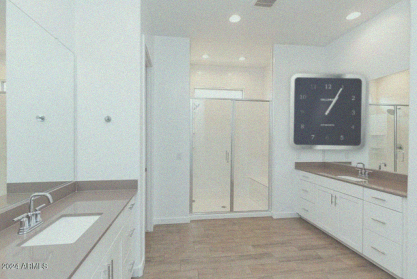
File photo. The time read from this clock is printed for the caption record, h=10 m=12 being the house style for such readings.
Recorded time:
h=1 m=5
